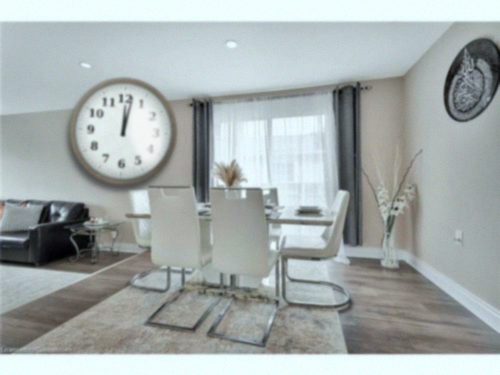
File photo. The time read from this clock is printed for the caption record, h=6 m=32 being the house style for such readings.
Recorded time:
h=12 m=2
